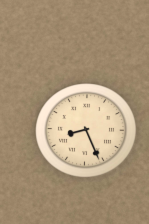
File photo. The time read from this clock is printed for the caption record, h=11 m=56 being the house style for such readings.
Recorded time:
h=8 m=26
